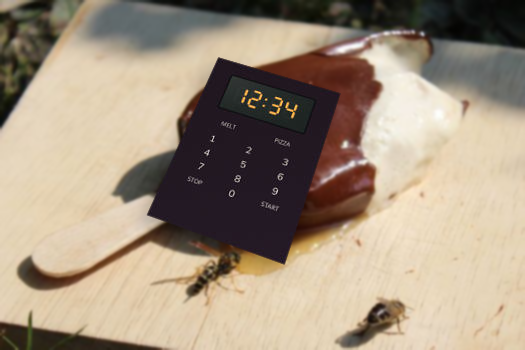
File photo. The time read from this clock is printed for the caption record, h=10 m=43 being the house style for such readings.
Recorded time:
h=12 m=34
